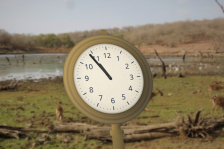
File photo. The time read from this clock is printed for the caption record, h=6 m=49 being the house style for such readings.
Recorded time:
h=10 m=54
